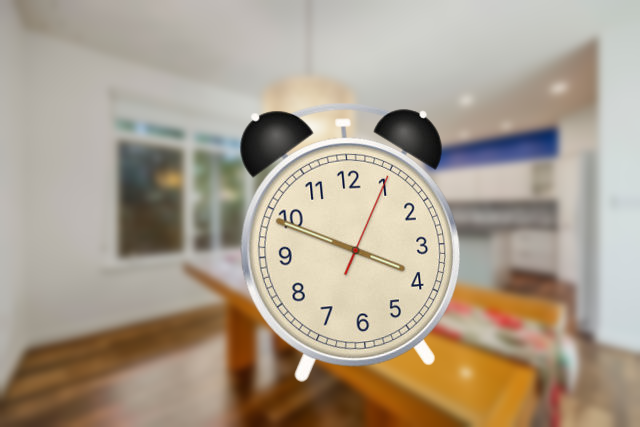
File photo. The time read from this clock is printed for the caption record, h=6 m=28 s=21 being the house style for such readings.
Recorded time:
h=3 m=49 s=5
